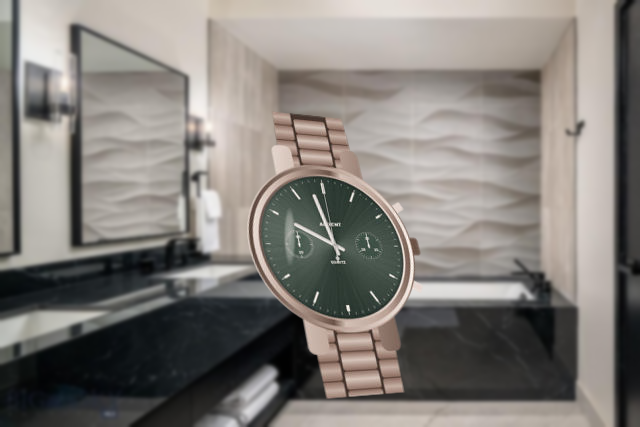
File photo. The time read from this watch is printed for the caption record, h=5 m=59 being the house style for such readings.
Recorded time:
h=9 m=58
